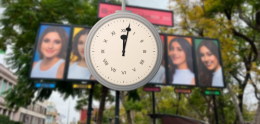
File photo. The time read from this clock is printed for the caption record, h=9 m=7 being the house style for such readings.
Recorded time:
h=12 m=2
